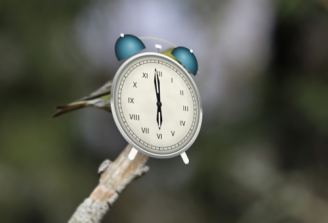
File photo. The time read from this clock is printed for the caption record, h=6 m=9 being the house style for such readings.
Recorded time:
h=5 m=59
